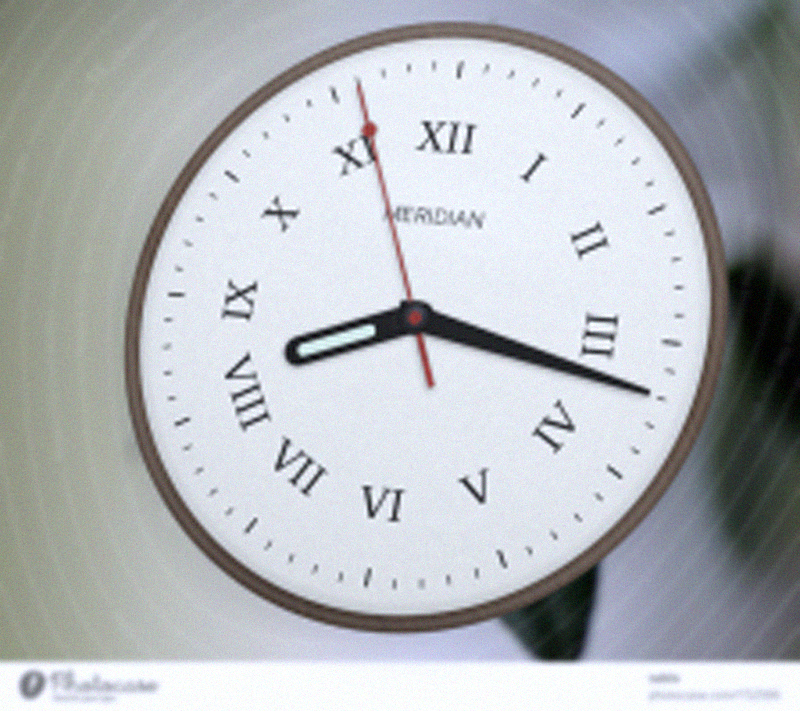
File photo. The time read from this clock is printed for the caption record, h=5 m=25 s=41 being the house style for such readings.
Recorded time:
h=8 m=16 s=56
